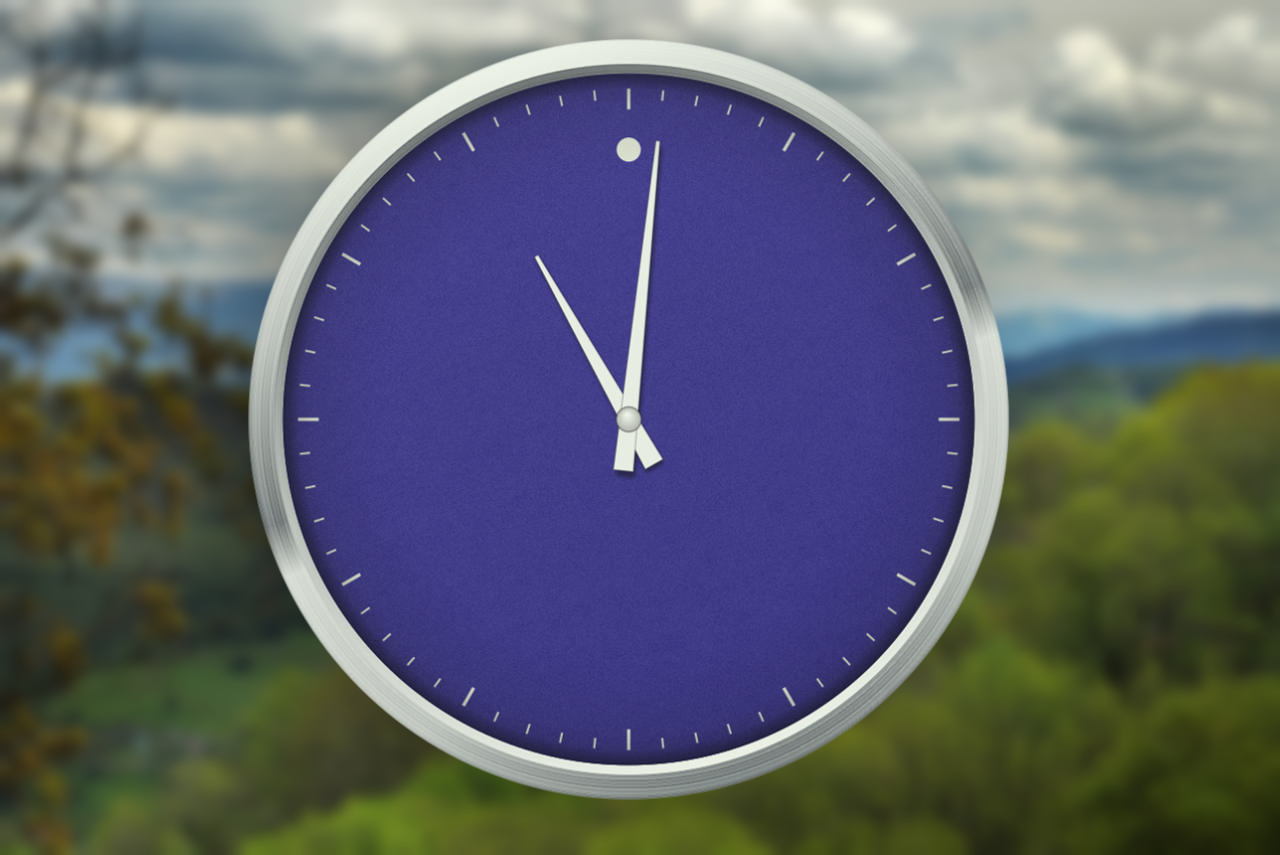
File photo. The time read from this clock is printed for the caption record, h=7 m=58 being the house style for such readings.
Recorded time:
h=11 m=1
